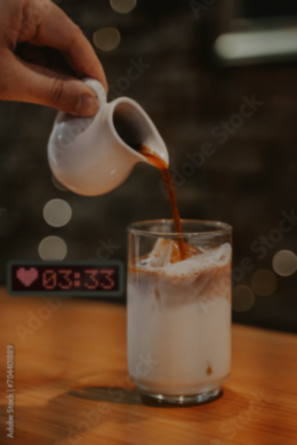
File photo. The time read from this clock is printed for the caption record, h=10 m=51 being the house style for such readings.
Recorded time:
h=3 m=33
